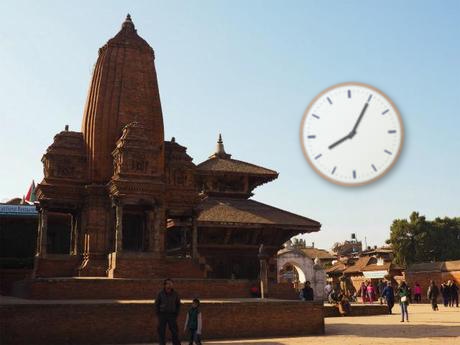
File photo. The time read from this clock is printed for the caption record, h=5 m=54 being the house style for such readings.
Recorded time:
h=8 m=5
